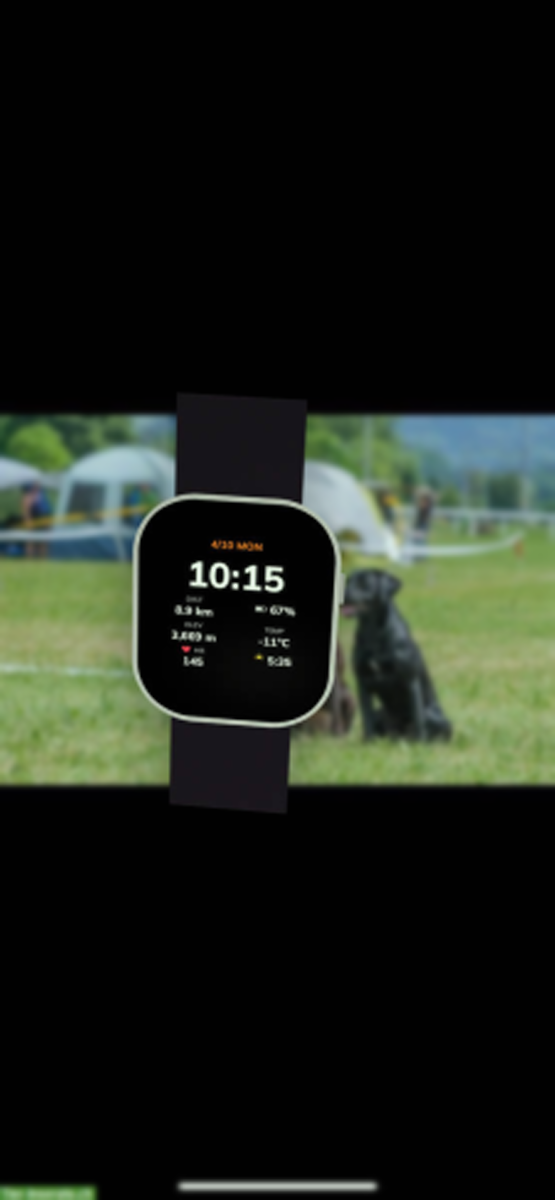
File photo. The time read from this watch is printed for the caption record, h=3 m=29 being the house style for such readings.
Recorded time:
h=10 m=15
